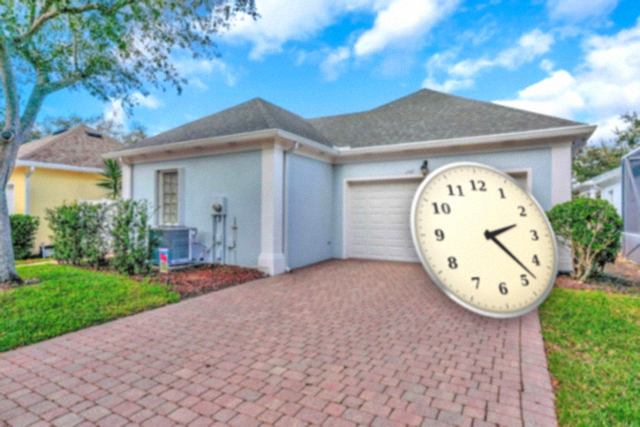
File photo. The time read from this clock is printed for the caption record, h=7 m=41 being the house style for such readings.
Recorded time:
h=2 m=23
